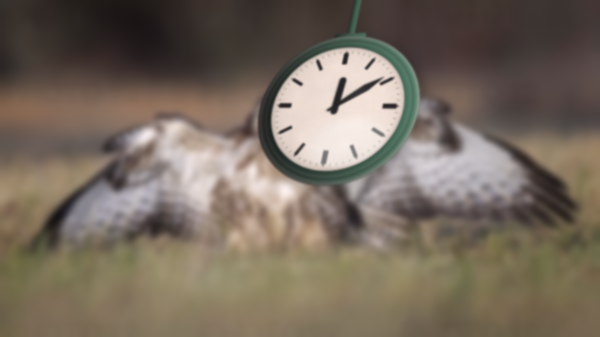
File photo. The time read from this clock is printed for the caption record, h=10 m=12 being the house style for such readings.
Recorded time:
h=12 m=9
